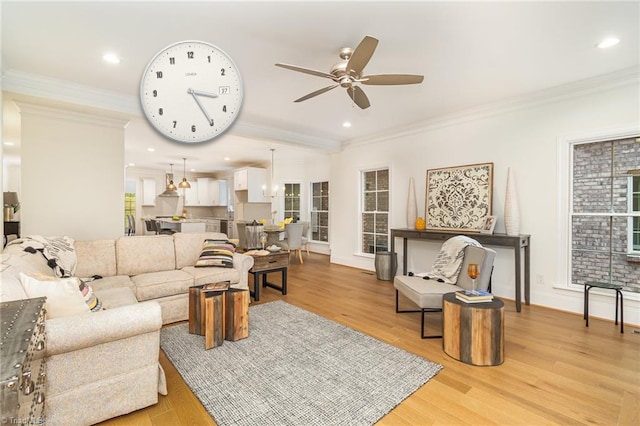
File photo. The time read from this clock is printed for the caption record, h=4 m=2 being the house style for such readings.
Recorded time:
h=3 m=25
